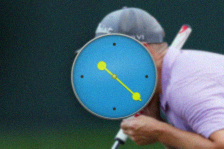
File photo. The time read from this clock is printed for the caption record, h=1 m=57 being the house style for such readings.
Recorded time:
h=10 m=22
